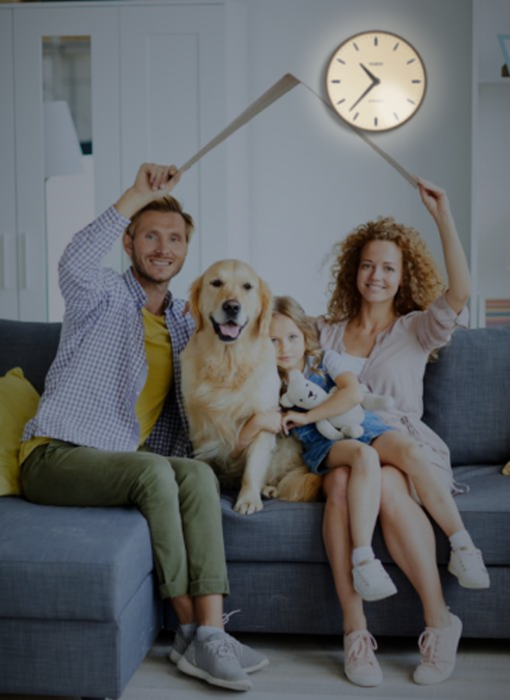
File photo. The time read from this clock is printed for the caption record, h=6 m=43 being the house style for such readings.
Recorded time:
h=10 m=37
